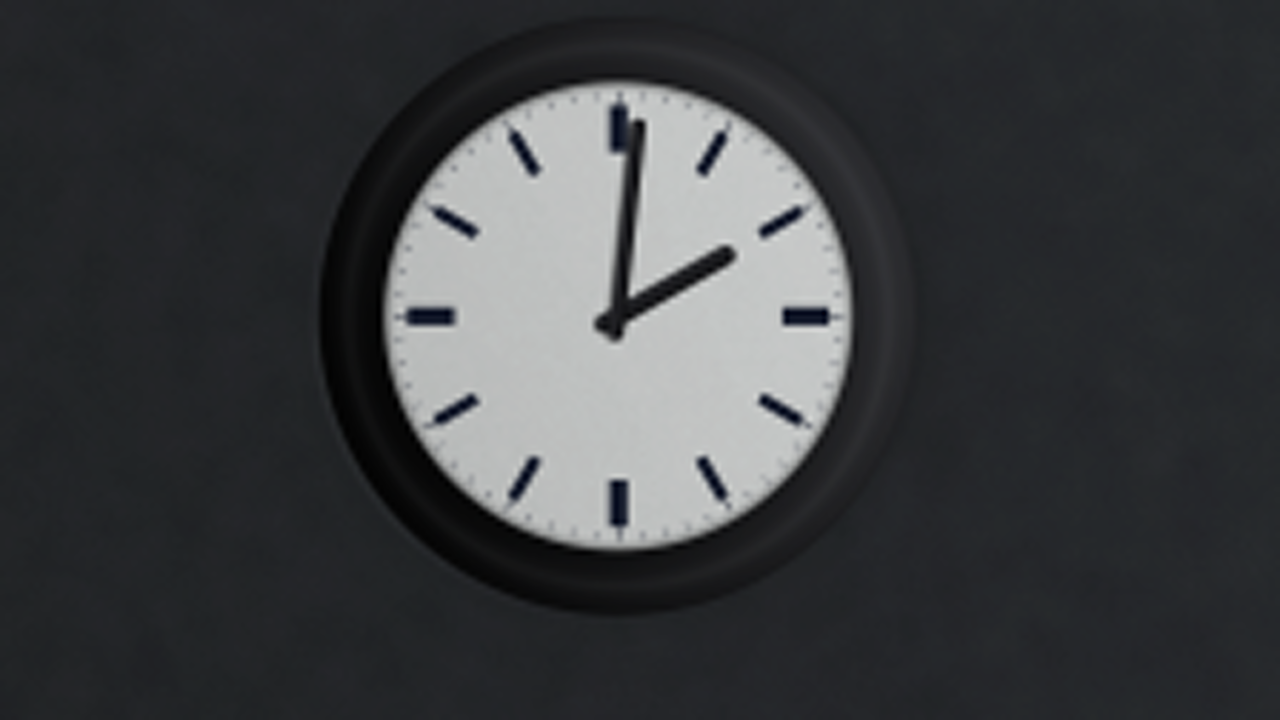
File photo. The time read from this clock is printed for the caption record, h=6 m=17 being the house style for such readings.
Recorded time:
h=2 m=1
